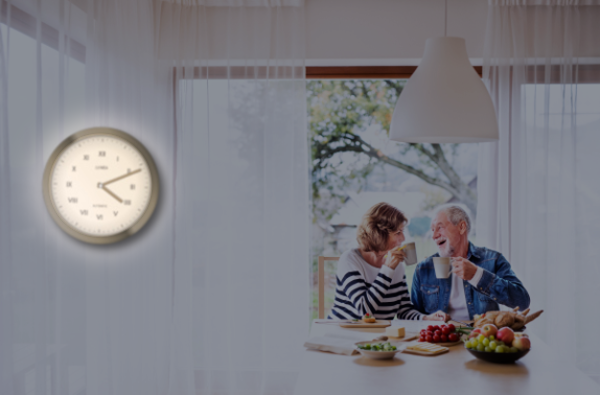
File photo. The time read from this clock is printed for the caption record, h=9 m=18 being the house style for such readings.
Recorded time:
h=4 m=11
